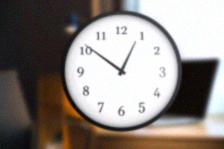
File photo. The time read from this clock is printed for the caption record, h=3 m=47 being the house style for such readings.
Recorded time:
h=12 m=51
